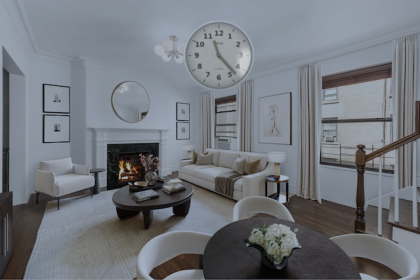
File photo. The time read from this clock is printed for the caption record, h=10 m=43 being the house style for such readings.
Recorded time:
h=11 m=23
